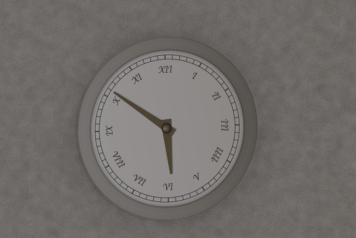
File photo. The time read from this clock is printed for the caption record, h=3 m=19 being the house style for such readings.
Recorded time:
h=5 m=51
